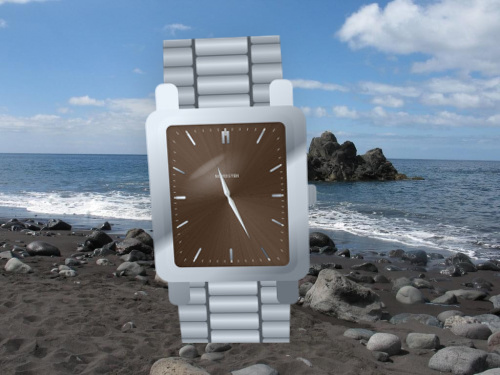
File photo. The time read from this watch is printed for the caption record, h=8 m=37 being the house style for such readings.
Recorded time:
h=11 m=26
